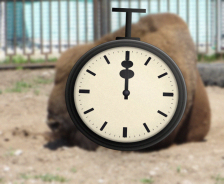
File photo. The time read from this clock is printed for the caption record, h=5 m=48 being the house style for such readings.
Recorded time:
h=12 m=0
